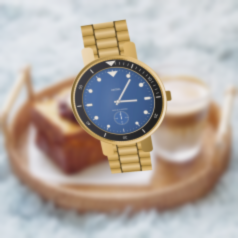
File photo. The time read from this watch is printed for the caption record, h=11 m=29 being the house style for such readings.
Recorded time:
h=3 m=6
